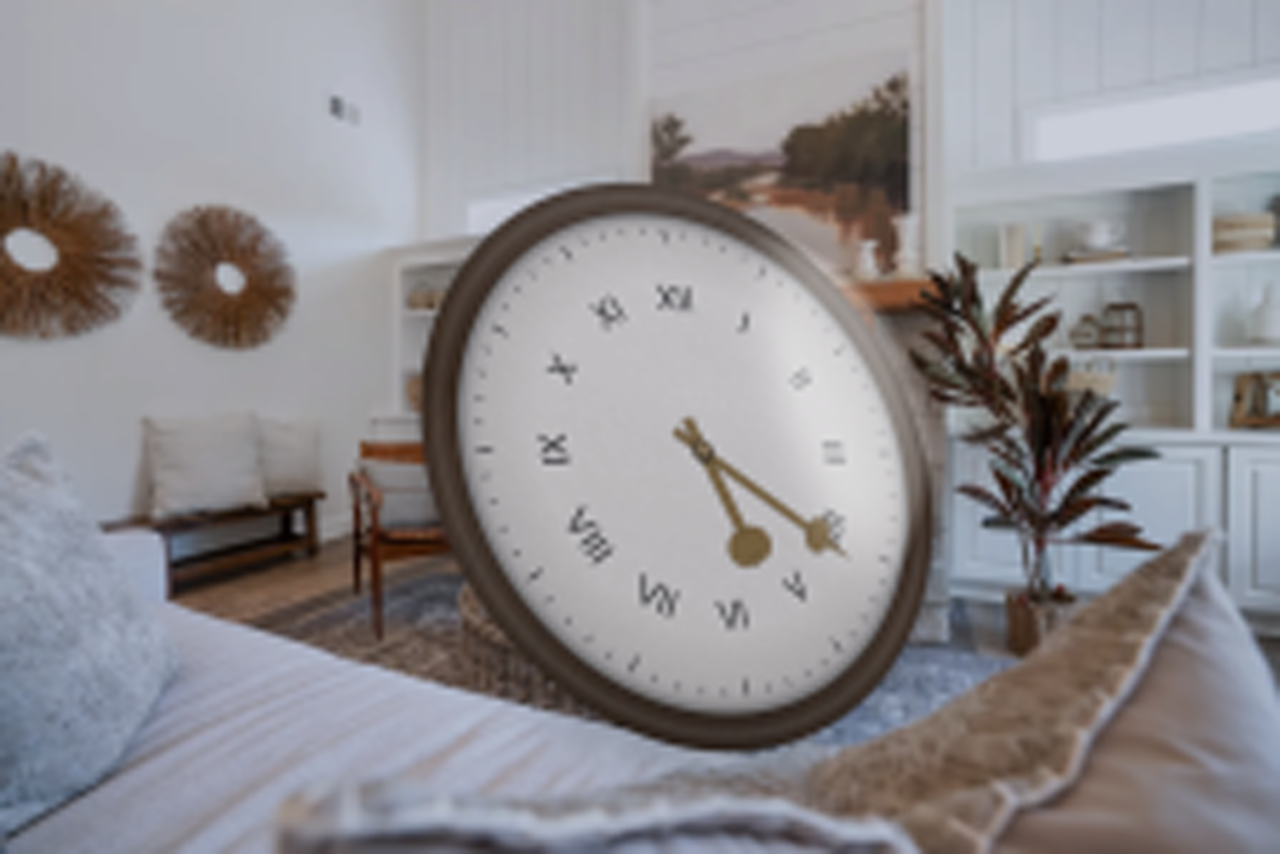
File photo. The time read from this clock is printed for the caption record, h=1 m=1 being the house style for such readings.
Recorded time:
h=5 m=21
